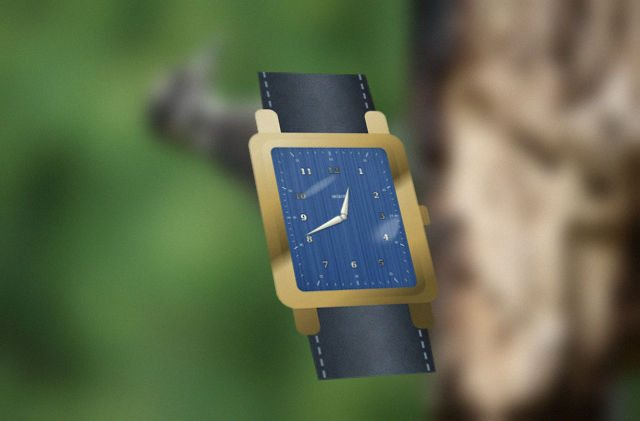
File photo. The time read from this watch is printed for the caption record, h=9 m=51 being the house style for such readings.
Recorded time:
h=12 m=41
